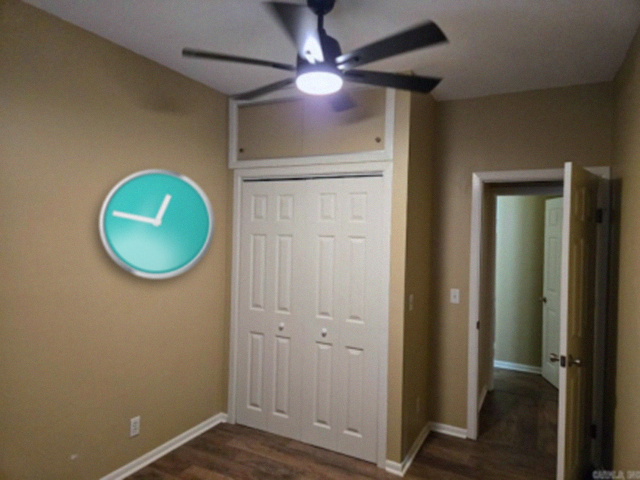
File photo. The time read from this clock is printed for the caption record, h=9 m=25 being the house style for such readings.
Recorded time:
h=12 m=47
